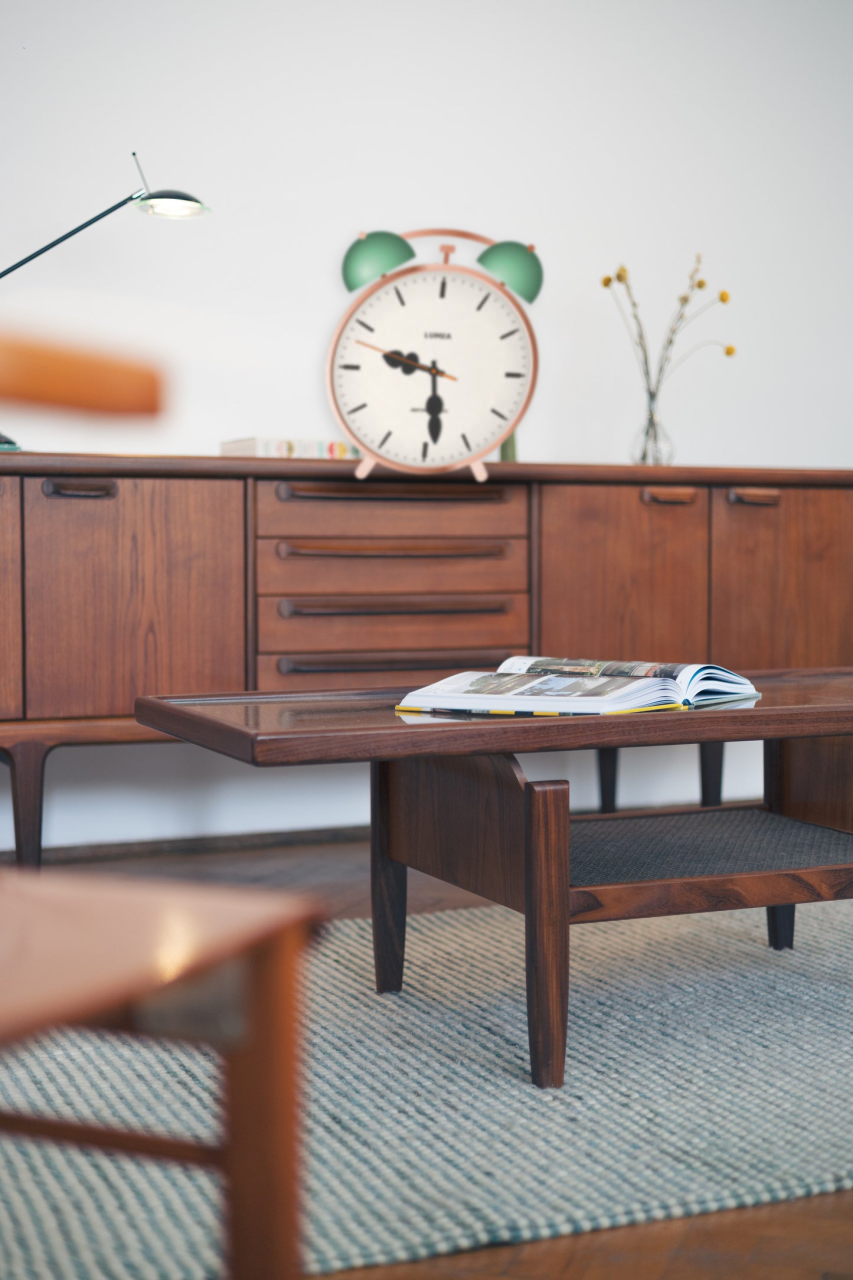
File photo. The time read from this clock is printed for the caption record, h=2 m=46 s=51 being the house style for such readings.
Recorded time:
h=9 m=28 s=48
